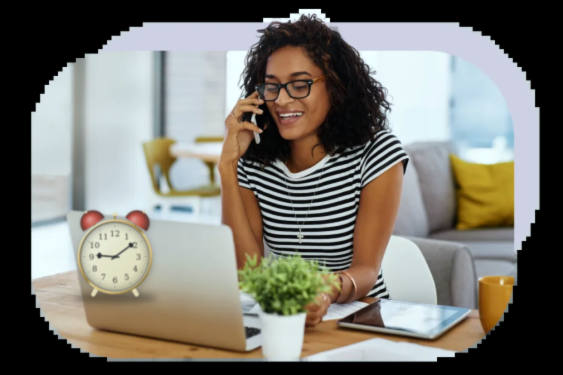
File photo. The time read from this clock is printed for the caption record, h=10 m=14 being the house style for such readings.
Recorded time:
h=9 m=9
